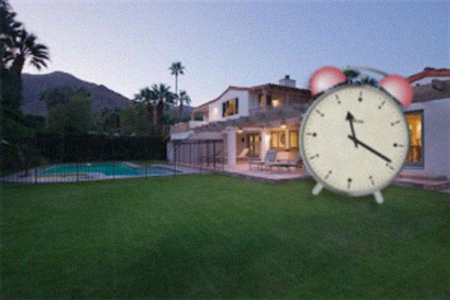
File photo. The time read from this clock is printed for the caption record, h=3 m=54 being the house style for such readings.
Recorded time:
h=11 m=19
